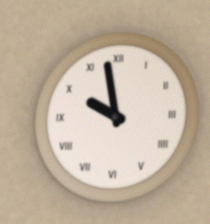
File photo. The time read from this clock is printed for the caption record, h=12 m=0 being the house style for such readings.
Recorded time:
h=9 m=58
